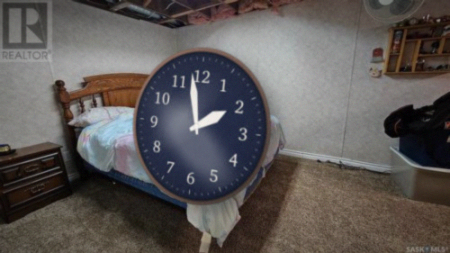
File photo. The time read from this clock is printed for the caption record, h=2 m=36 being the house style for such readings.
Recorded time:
h=1 m=58
